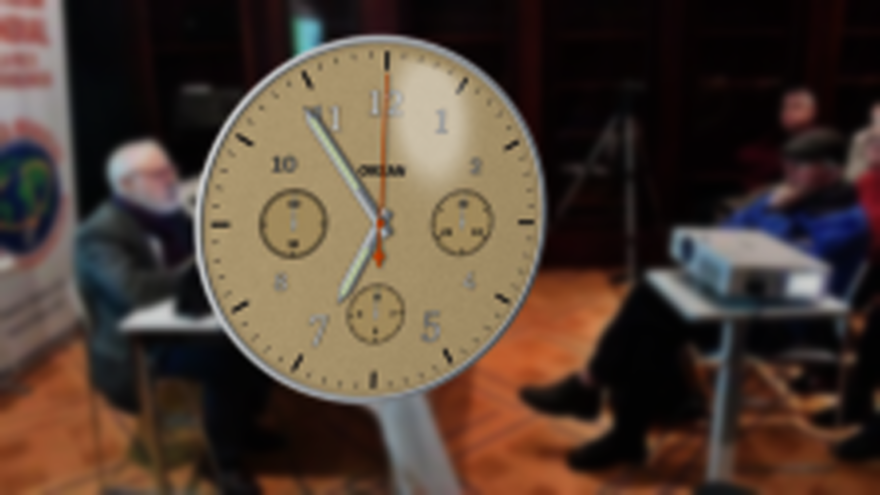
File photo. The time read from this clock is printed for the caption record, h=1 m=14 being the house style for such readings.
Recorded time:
h=6 m=54
